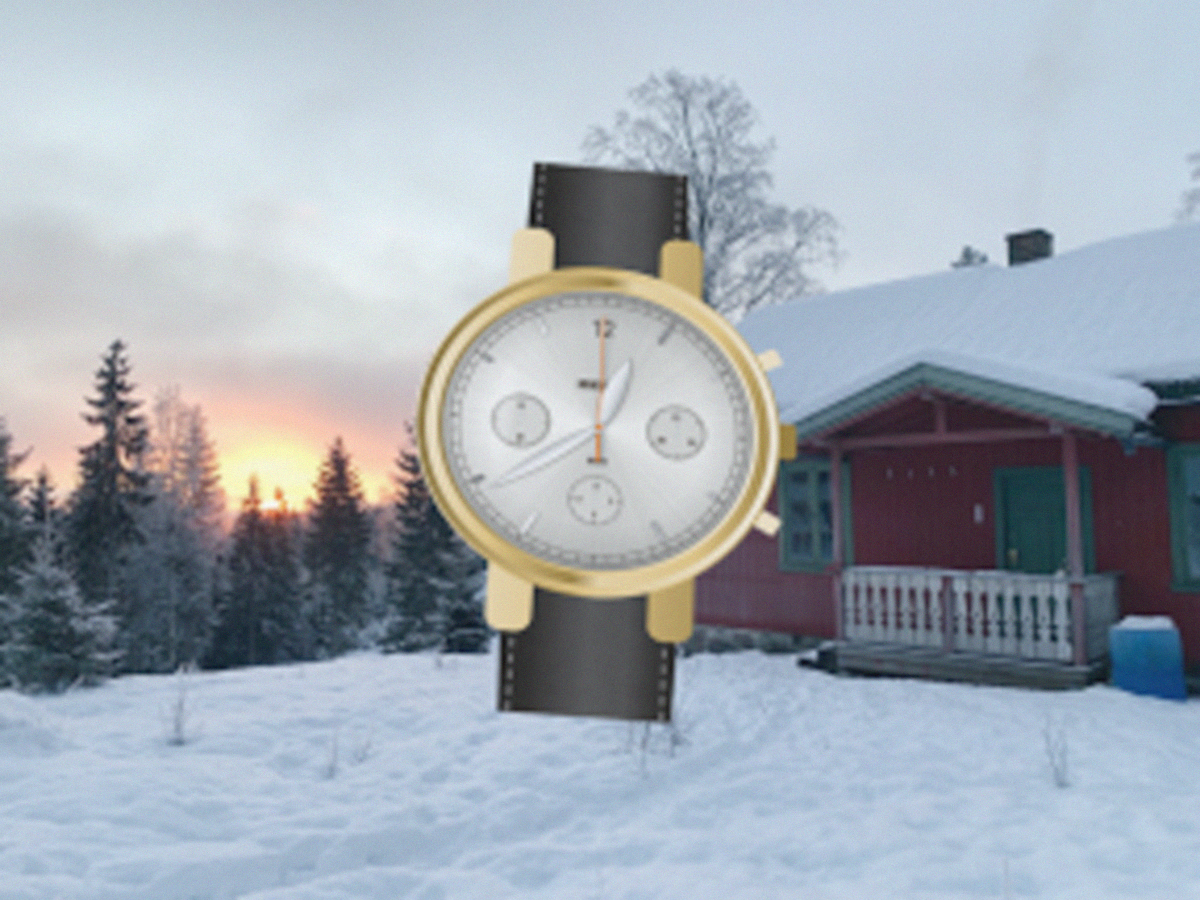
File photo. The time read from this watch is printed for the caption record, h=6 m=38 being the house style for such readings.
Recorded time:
h=12 m=39
